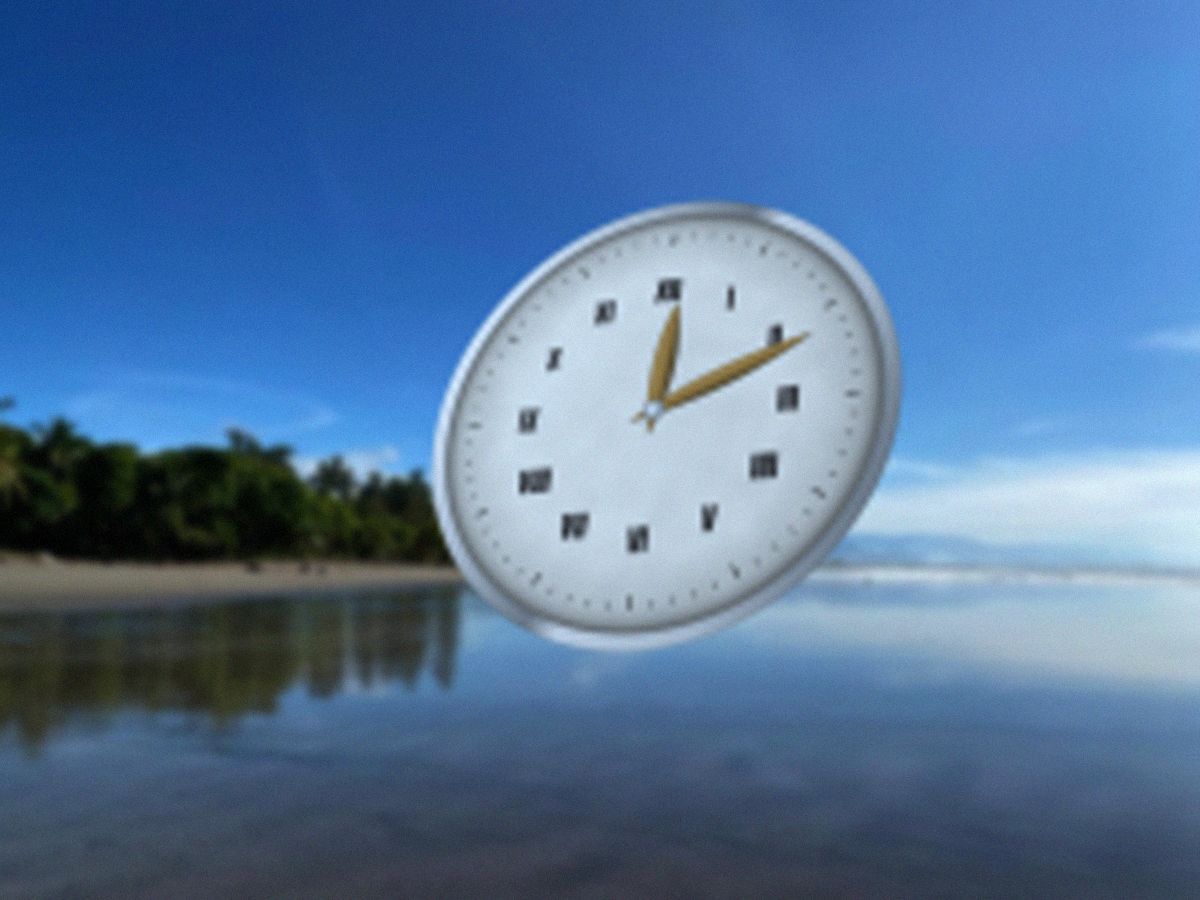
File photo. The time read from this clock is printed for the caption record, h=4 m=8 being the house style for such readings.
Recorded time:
h=12 m=11
